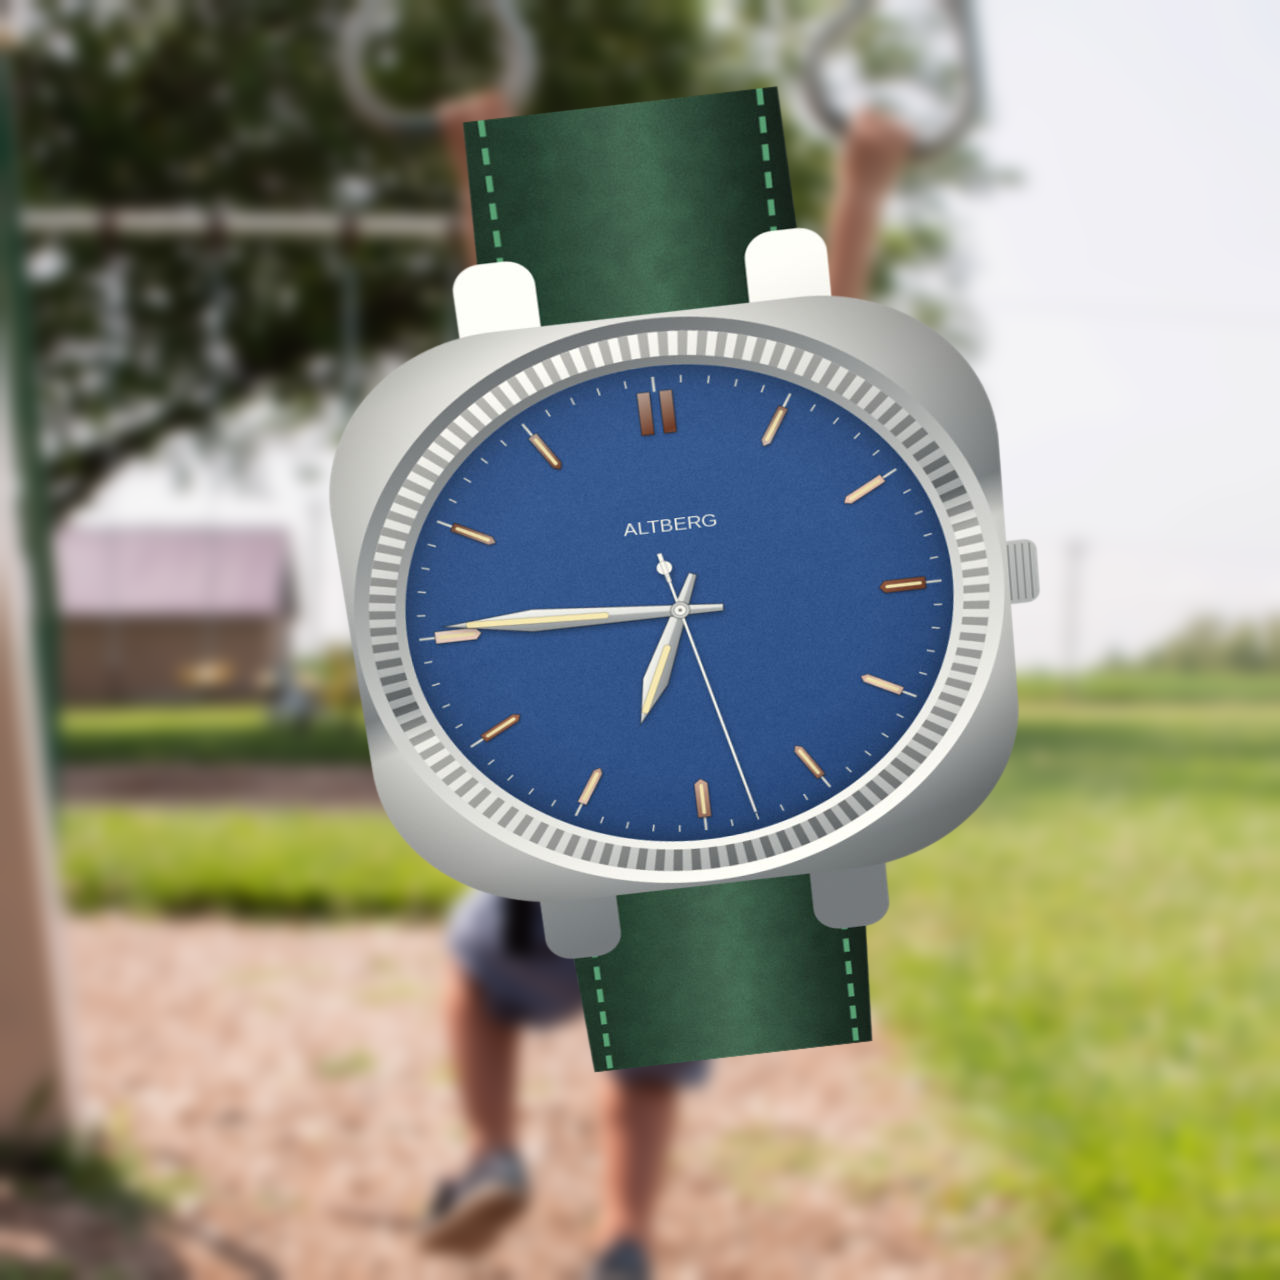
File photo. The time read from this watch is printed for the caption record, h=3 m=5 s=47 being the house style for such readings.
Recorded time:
h=6 m=45 s=28
